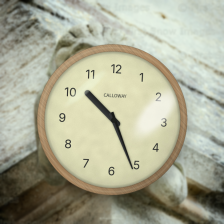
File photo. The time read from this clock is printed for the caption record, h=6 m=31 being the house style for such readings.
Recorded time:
h=10 m=26
